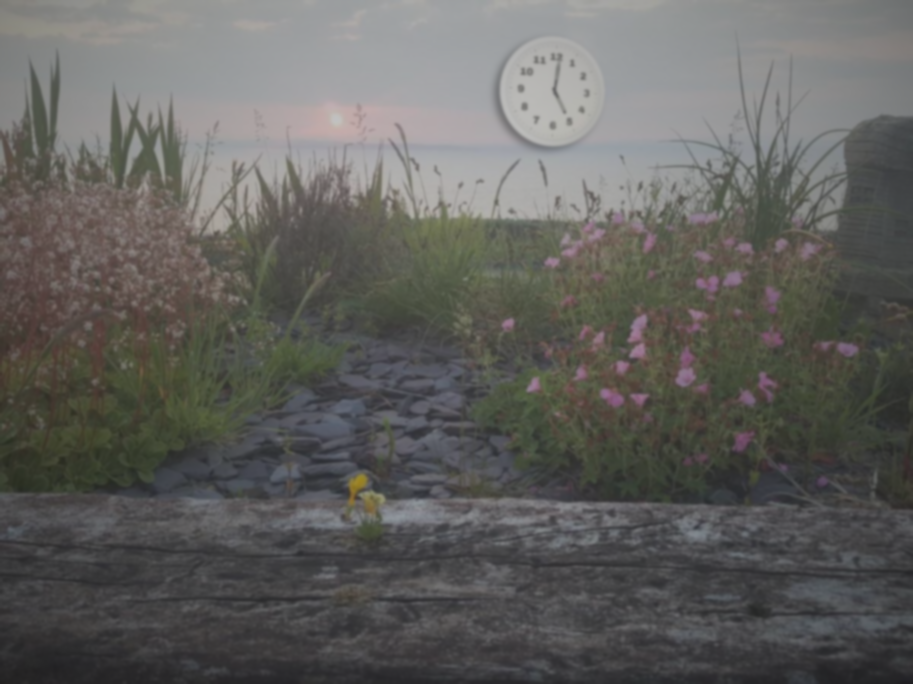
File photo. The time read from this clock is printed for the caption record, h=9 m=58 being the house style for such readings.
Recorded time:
h=5 m=1
